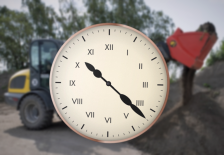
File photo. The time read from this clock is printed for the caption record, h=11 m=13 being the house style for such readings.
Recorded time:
h=10 m=22
